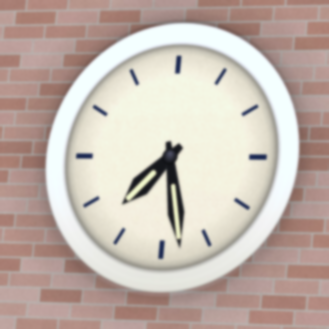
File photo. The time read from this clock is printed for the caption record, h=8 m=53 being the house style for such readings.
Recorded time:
h=7 m=28
